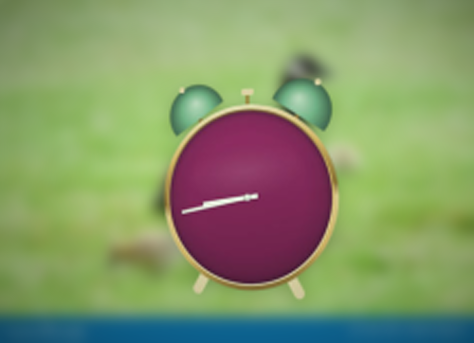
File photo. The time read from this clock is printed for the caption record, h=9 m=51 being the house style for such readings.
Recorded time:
h=8 m=43
